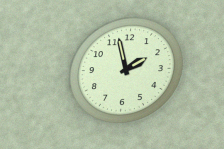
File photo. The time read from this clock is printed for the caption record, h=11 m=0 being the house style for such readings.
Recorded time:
h=1 m=57
